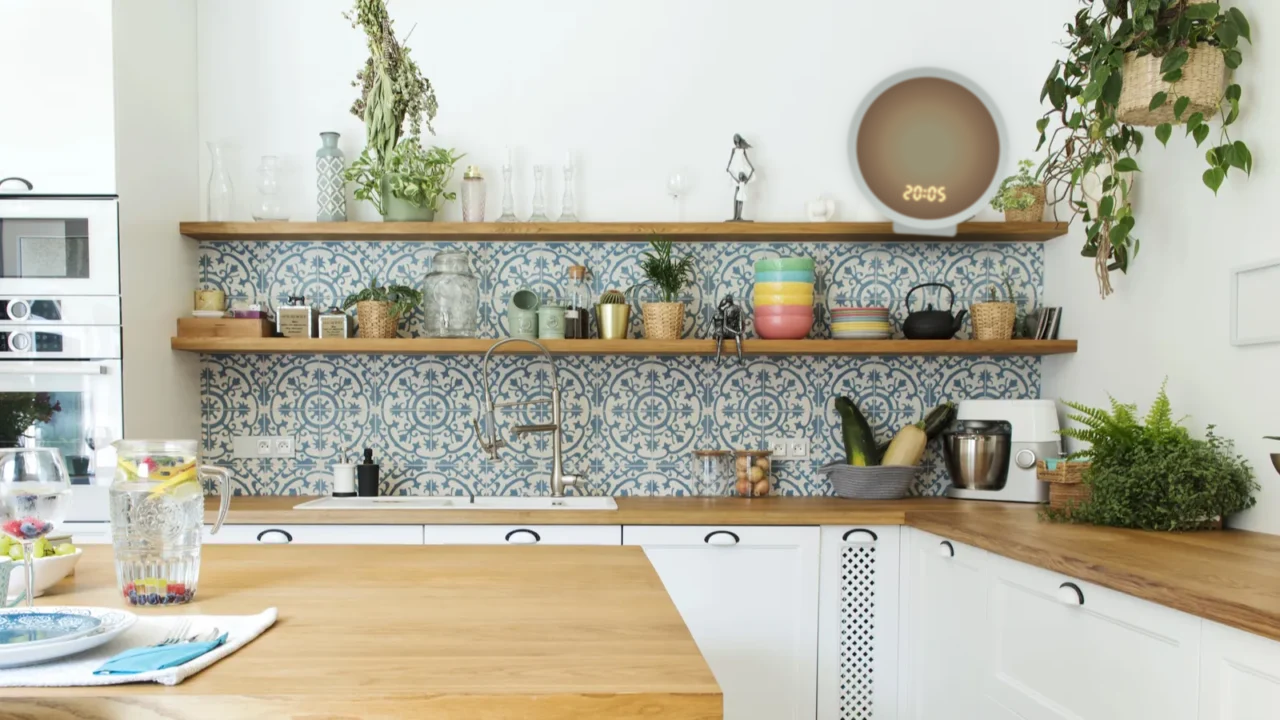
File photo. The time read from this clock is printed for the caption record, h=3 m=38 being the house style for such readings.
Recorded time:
h=20 m=5
